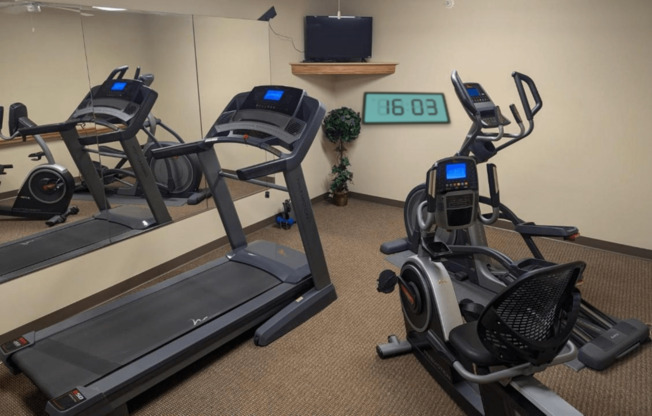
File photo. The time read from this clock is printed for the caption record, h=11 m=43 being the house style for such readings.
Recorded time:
h=16 m=3
